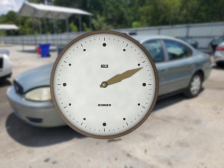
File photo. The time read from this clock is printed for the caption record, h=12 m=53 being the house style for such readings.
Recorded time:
h=2 m=11
